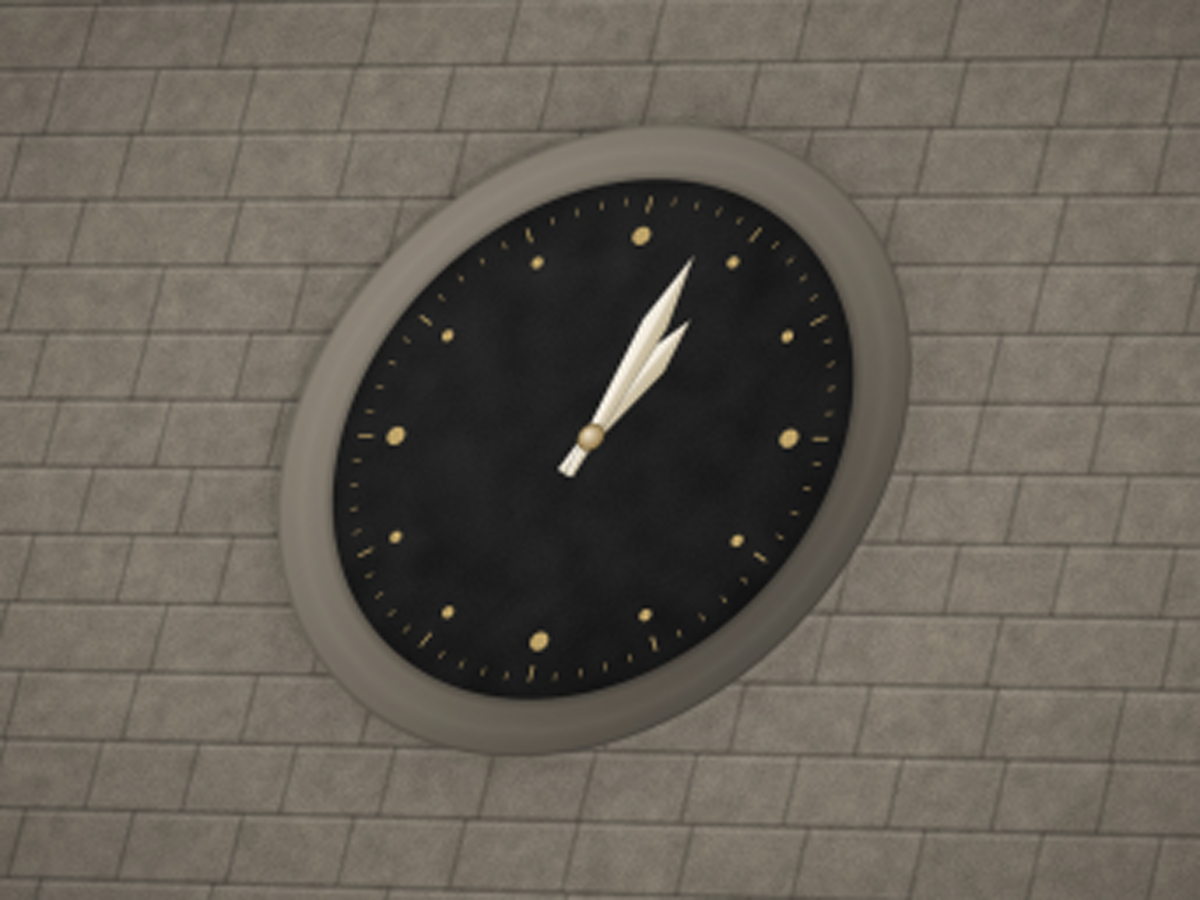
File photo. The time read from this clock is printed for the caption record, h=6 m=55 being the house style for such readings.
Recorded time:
h=1 m=3
